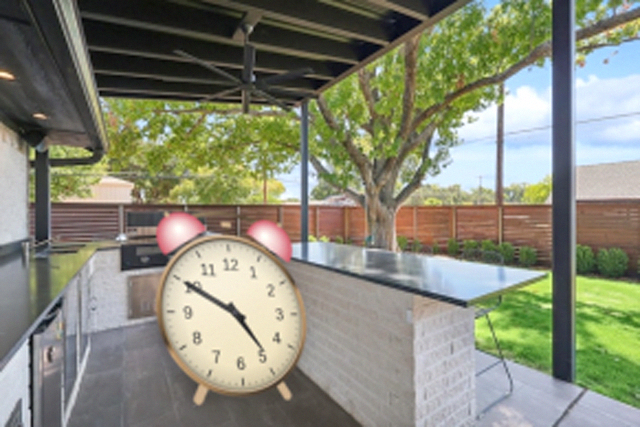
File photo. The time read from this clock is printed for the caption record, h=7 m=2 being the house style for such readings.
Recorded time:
h=4 m=50
